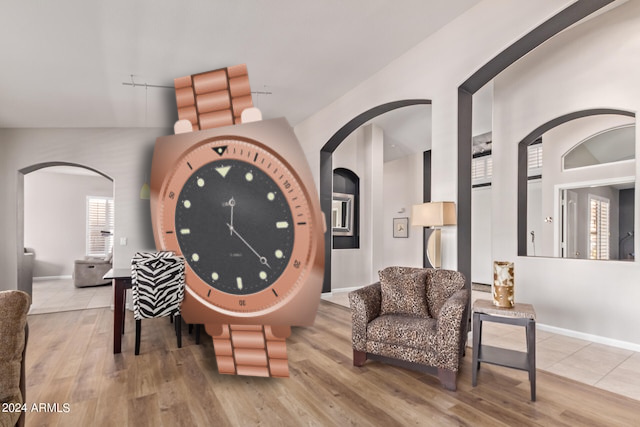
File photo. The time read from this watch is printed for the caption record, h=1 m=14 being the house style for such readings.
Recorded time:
h=12 m=23
